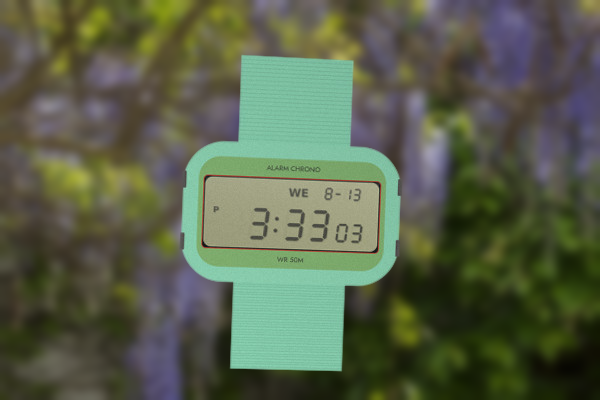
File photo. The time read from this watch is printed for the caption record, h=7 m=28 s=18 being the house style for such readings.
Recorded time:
h=3 m=33 s=3
